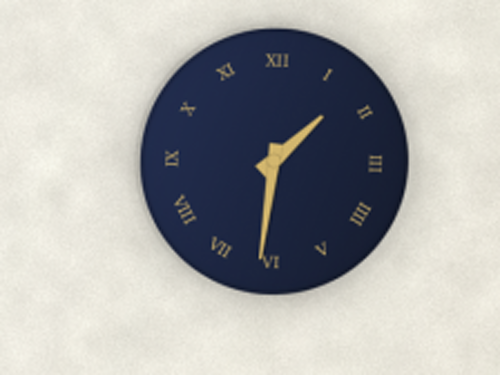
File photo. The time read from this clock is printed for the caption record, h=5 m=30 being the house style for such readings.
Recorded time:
h=1 m=31
